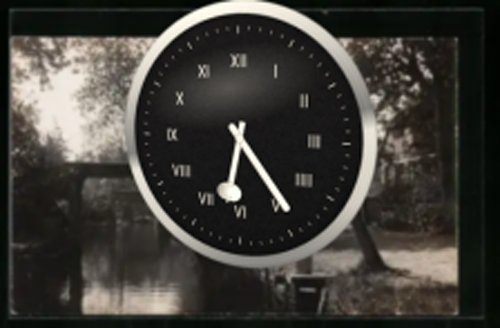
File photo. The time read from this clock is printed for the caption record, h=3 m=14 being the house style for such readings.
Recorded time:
h=6 m=24
